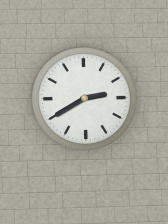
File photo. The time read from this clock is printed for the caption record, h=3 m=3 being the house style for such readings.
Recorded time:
h=2 m=40
